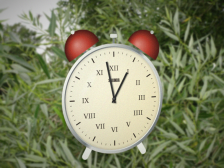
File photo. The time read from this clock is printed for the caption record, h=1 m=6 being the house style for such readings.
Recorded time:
h=12 m=58
